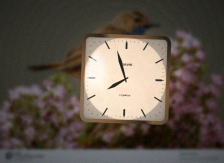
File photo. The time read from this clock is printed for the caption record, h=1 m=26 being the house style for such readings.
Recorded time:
h=7 m=57
